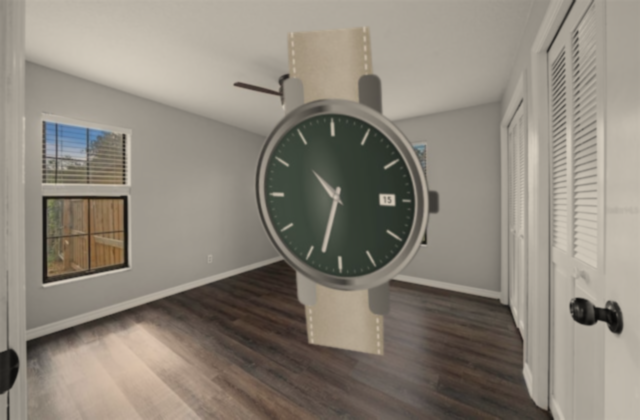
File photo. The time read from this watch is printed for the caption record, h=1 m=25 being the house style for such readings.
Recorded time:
h=10 m=33
